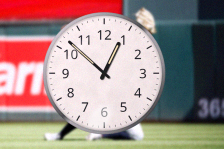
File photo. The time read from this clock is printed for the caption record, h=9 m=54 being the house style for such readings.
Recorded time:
h=12 m=52
